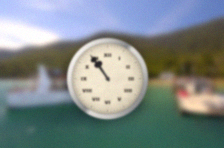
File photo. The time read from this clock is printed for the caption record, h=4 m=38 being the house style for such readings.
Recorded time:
h=10 m=54
